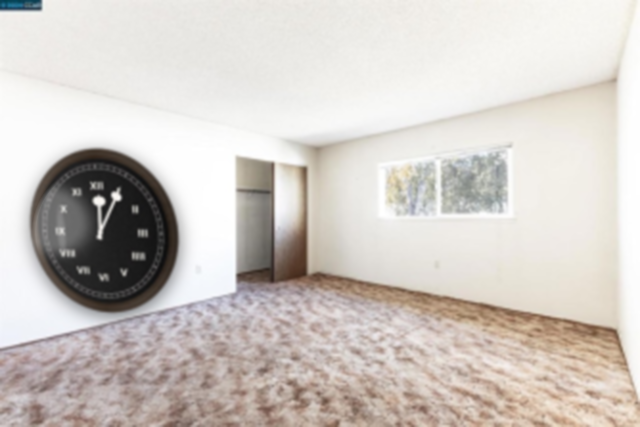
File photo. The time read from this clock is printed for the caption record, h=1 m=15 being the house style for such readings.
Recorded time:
h=12 m=5
